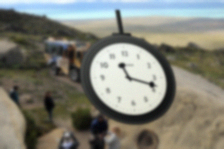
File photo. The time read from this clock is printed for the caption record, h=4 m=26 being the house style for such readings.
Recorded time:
h=11 m=18
